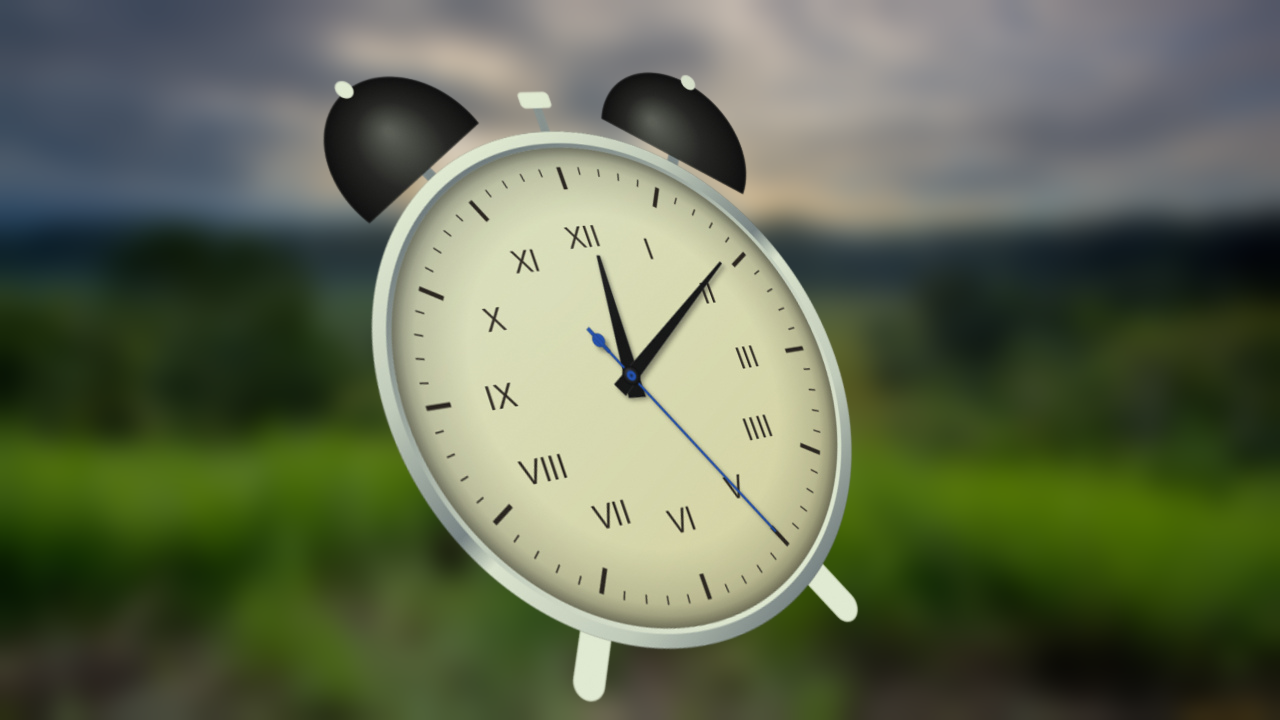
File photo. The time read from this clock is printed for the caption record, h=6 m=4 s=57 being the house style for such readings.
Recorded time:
h=12 m=9 s=25
